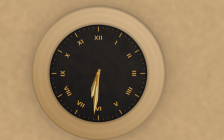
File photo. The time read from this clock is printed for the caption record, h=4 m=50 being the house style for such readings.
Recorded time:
h=6 m=31
